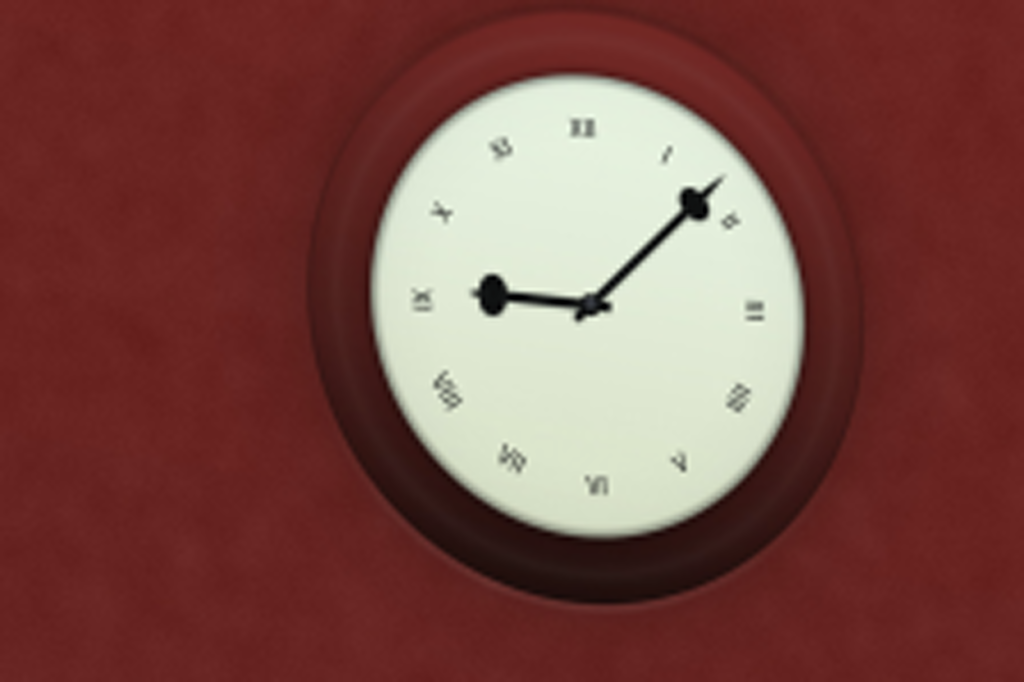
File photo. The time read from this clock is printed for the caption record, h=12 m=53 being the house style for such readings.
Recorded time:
h=9 m=8
